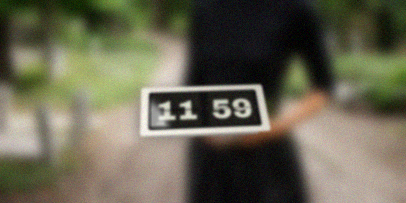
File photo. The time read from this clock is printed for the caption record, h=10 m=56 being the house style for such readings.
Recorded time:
h=11 m=59
